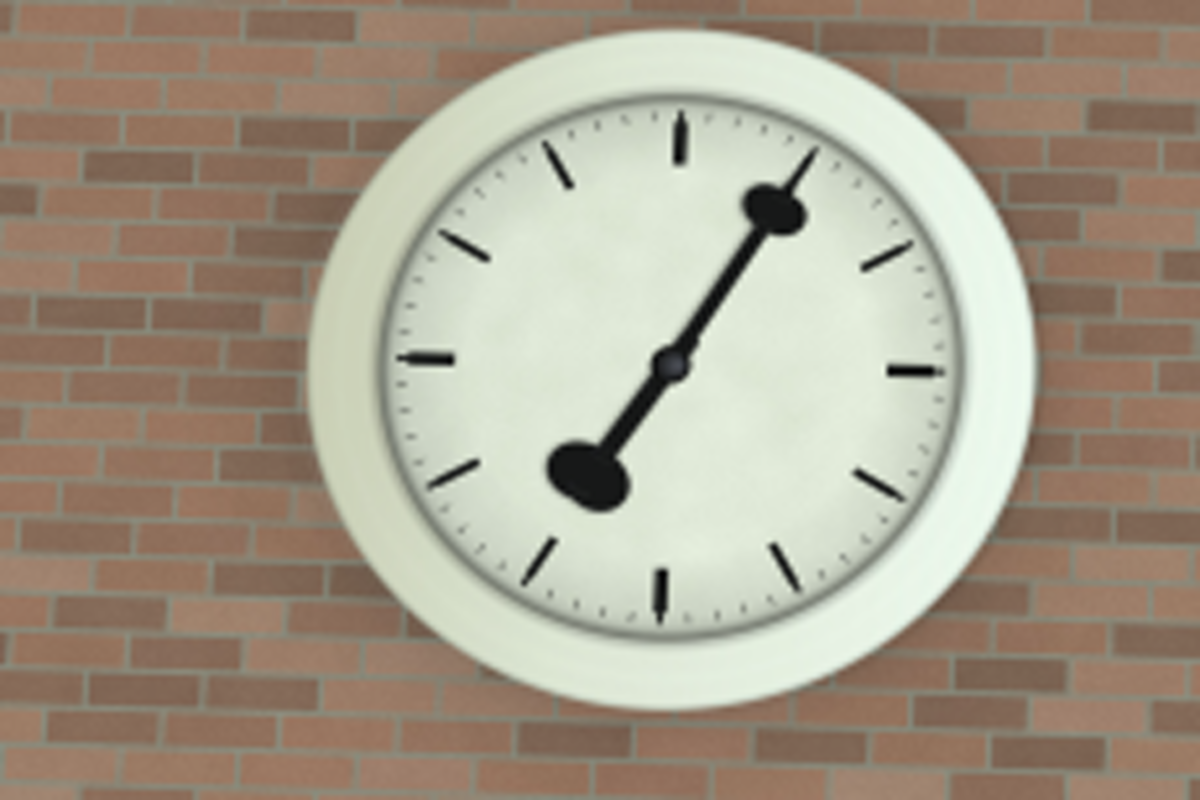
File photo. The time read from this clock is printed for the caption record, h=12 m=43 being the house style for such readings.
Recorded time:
h=7 m=5
